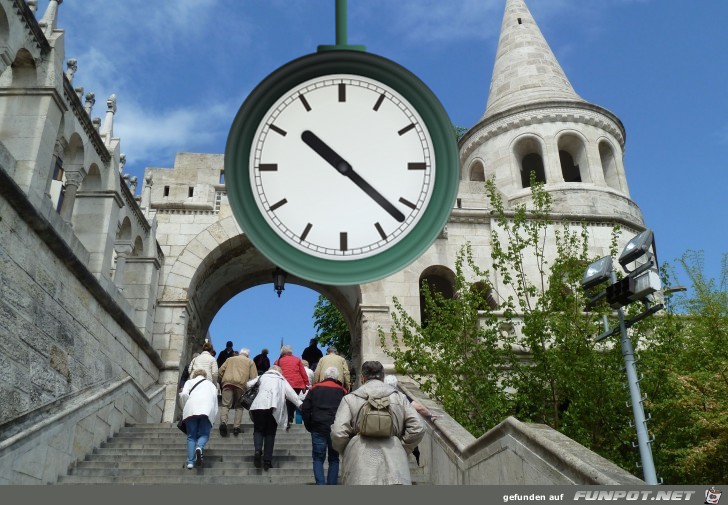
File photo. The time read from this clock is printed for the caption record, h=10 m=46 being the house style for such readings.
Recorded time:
h=10 m=22
